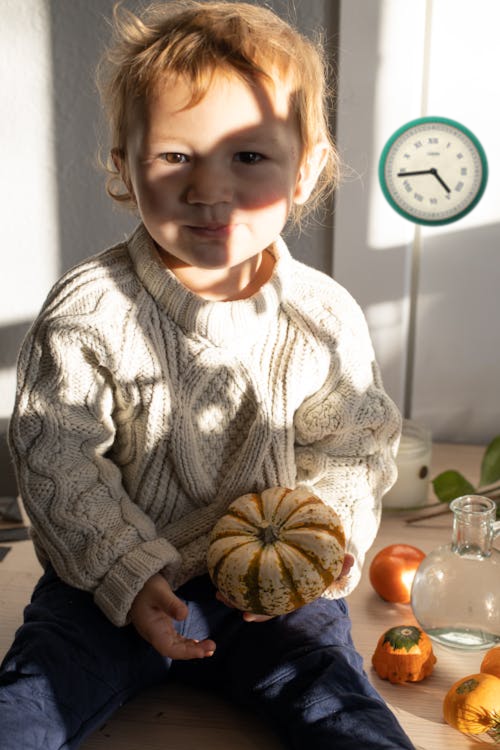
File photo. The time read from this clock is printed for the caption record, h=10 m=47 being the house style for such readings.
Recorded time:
h=4 m=44
